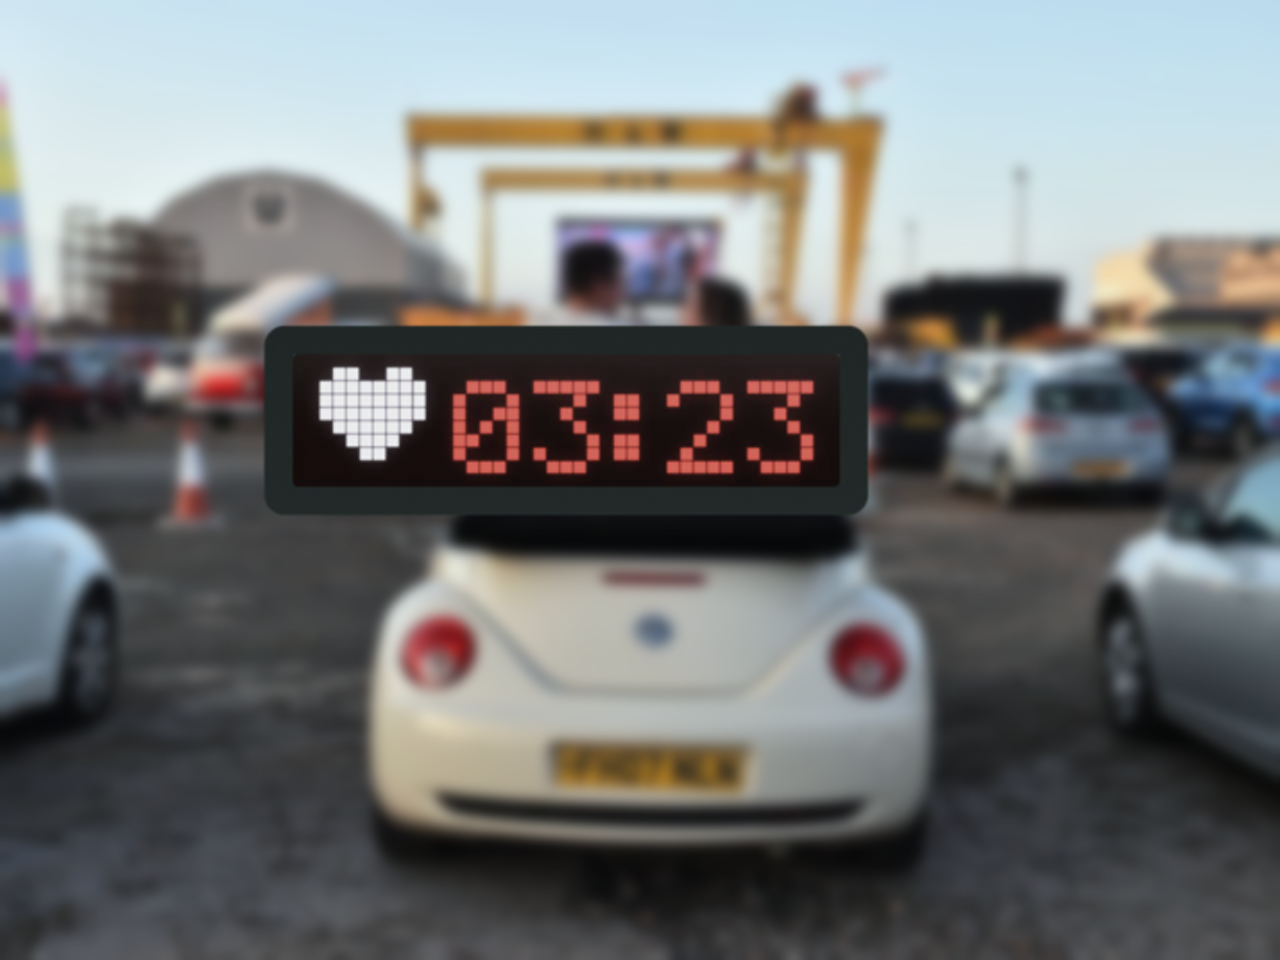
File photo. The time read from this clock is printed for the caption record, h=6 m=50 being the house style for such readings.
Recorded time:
h=3 m=23
